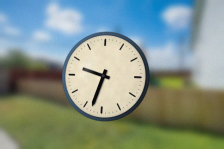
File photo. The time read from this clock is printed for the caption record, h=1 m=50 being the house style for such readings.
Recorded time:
h=9 m=33
